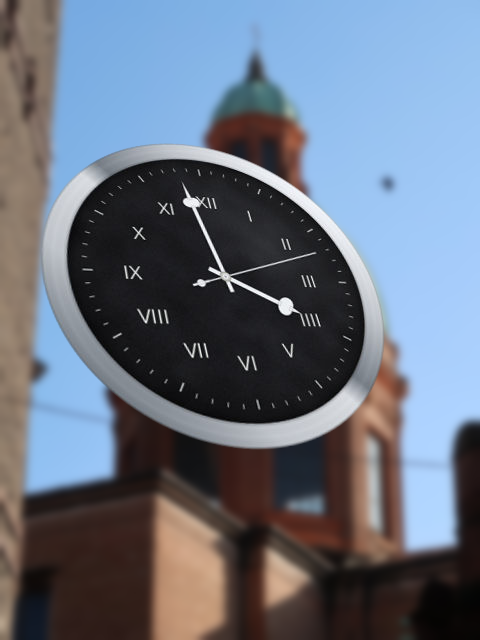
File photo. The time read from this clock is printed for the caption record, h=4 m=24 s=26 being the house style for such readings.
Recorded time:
h=3 m=58 s=12
